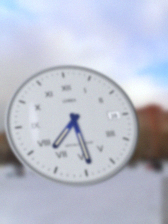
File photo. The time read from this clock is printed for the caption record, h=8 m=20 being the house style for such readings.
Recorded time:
h=7 m=29
